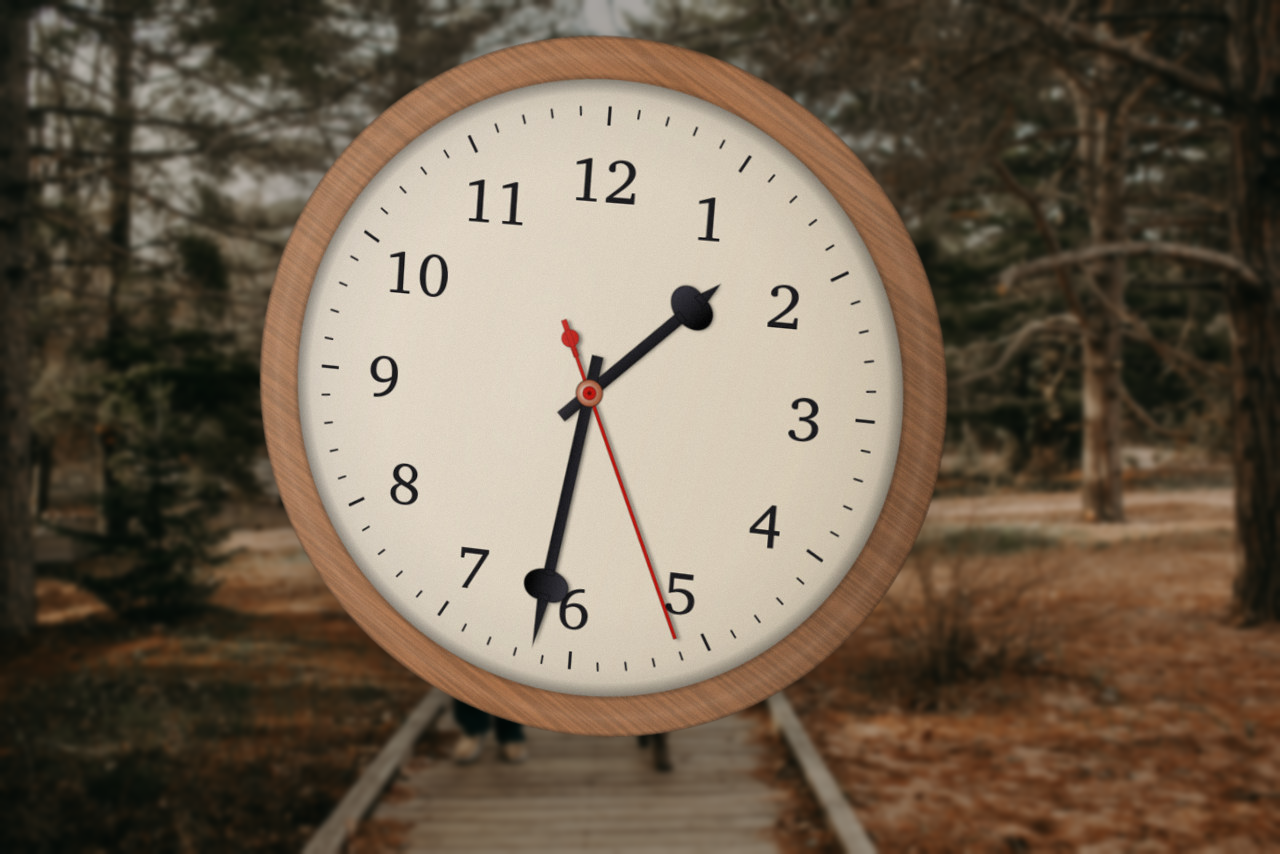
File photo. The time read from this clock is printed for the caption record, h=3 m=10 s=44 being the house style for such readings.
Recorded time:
h=1 m=31 s=26
